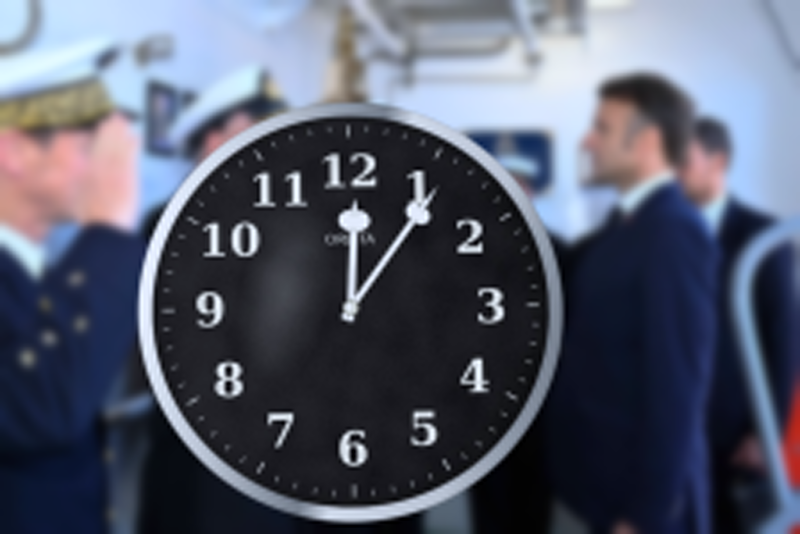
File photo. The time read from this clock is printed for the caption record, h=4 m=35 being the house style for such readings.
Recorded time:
h=12 m=6
